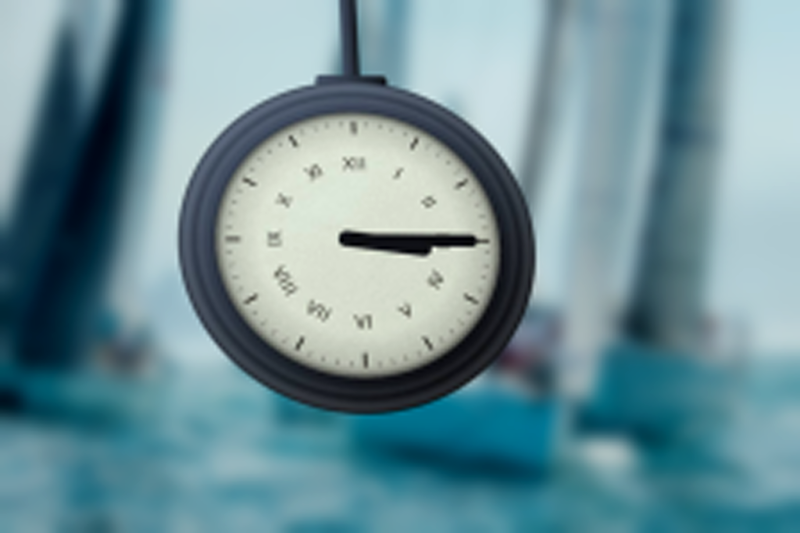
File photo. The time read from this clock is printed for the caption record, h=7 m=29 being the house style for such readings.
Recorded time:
h=3 m=15
